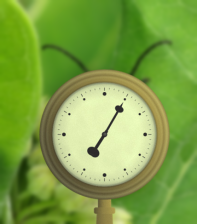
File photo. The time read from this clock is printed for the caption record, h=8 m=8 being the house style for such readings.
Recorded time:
h=7 m=5
